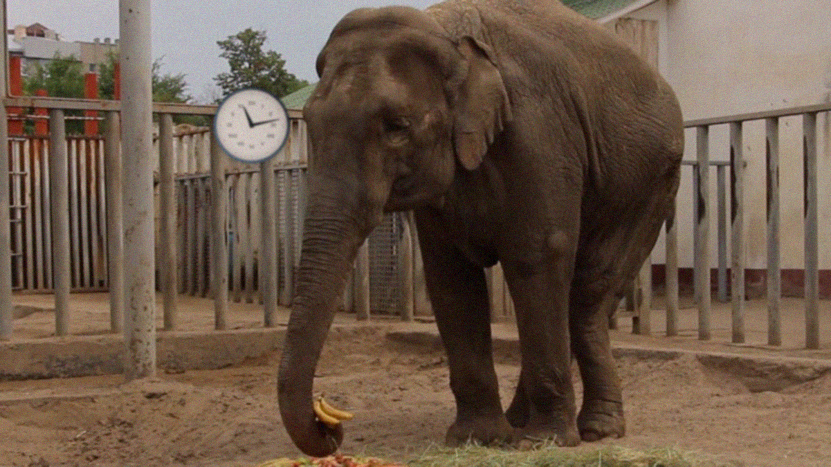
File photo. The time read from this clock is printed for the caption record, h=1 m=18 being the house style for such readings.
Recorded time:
h=11 m=13
